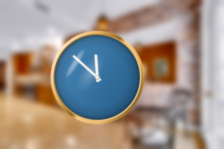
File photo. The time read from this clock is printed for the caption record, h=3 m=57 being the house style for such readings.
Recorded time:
h=11 m=52
